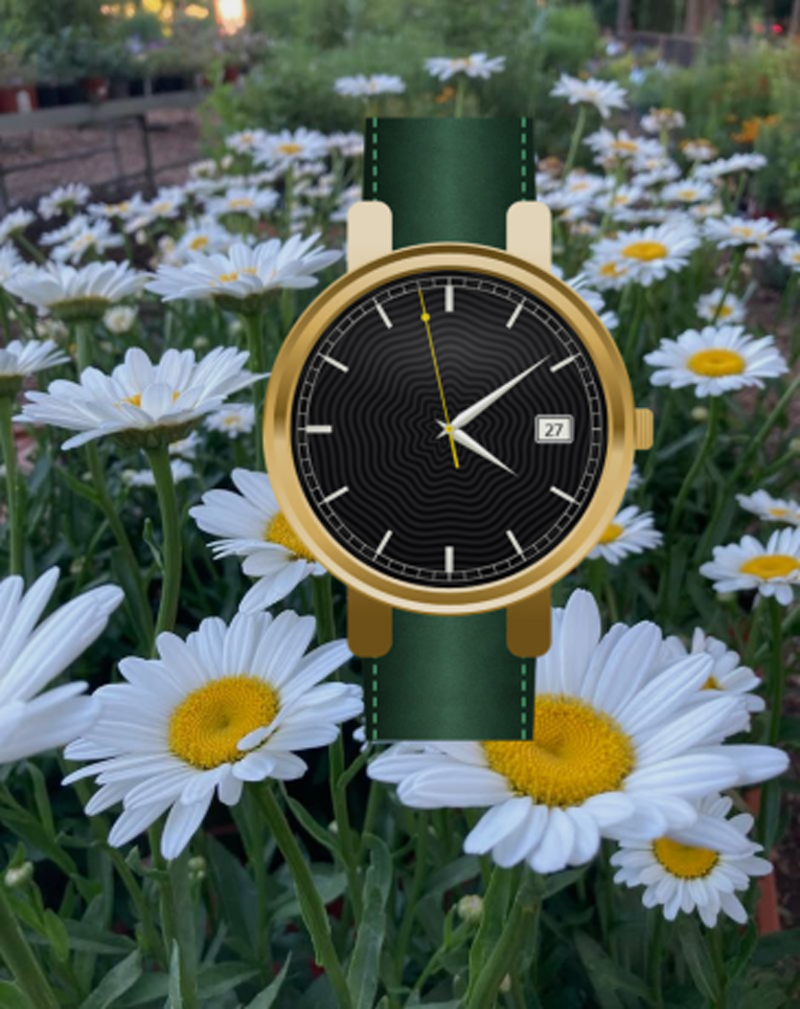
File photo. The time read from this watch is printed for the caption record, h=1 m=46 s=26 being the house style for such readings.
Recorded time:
h=4 m=8 s=58
